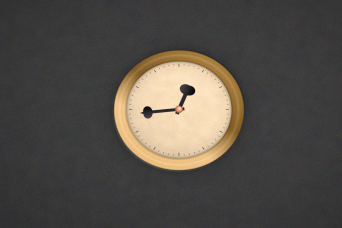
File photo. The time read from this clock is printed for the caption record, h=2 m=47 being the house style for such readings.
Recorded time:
h=12 m=44
